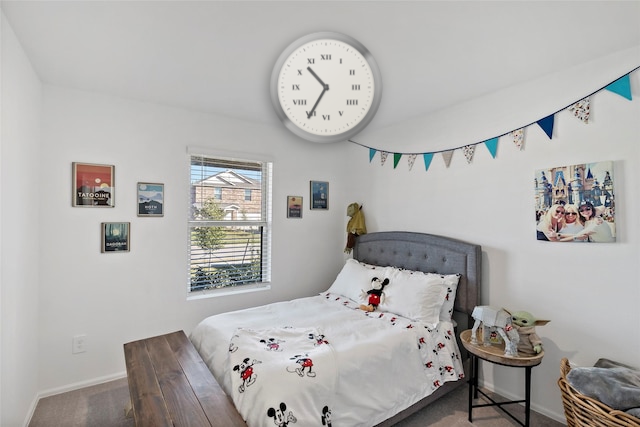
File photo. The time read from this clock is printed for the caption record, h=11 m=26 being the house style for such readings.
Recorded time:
h=10 m=35
